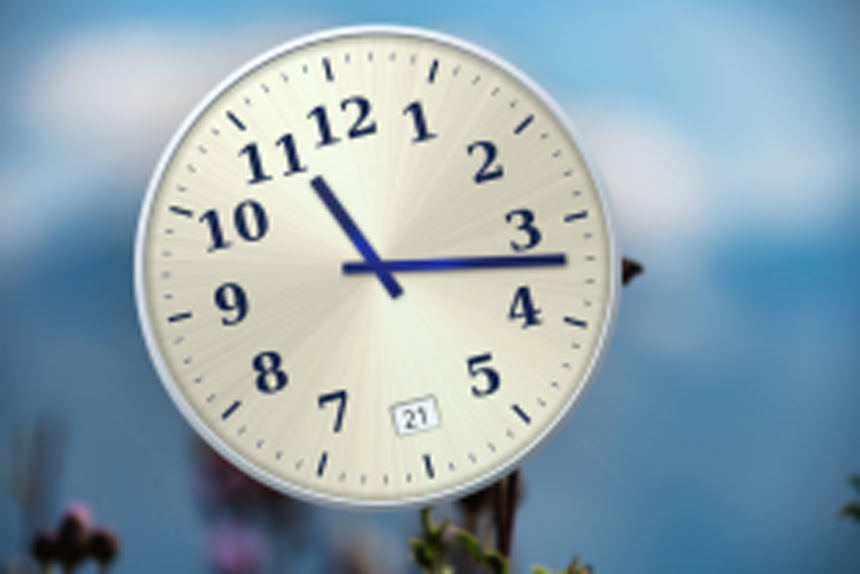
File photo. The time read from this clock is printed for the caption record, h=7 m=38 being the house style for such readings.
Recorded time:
h=11 m=17
